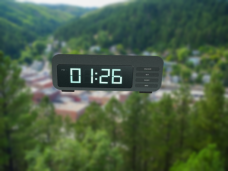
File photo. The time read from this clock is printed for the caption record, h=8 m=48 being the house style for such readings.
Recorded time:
h=1 m=26
